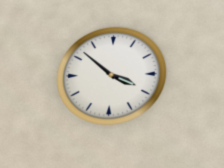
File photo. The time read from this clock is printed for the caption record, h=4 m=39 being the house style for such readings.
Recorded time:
h=3 m=52
